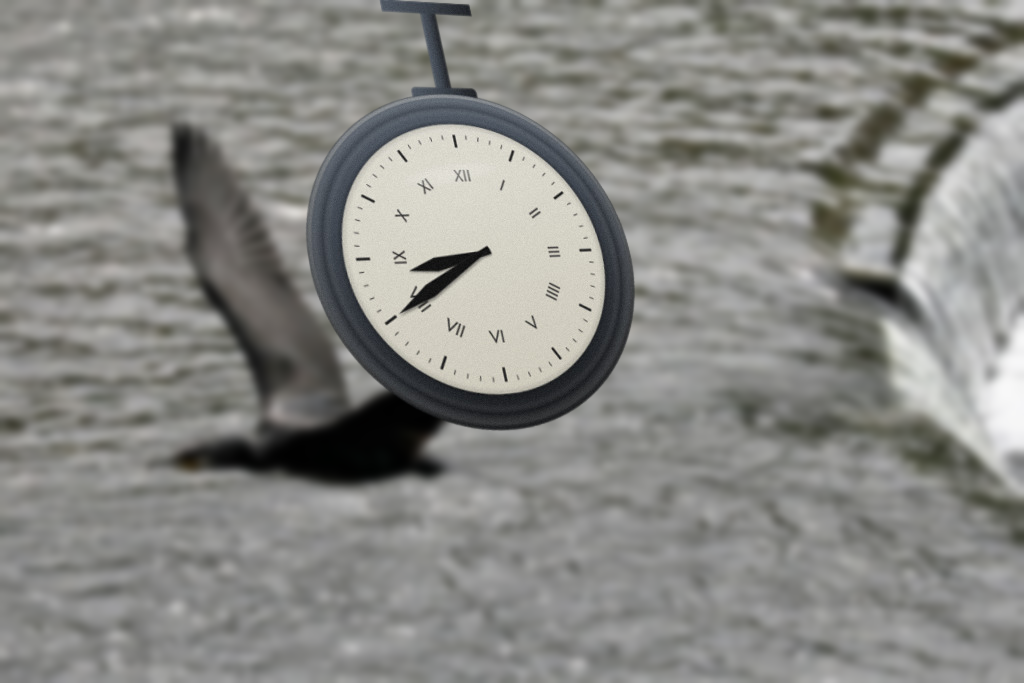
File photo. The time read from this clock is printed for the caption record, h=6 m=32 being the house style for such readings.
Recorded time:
h=8 m=40
